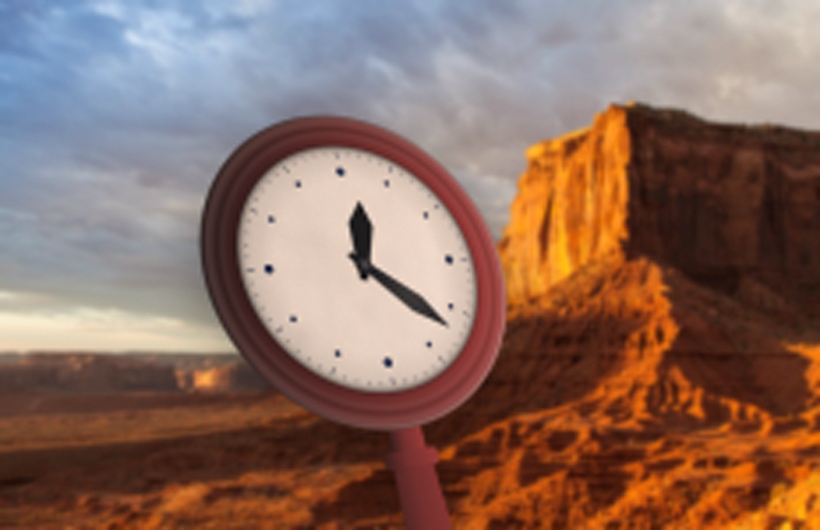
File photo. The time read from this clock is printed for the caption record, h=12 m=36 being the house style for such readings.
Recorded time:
h=12 m=22
